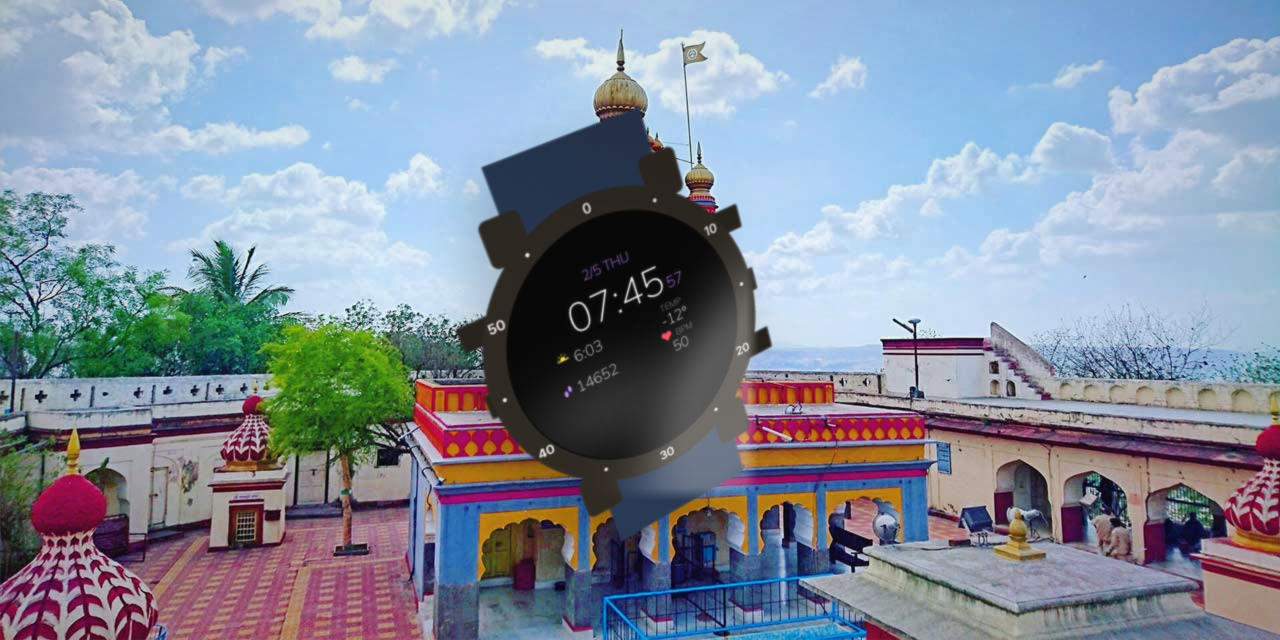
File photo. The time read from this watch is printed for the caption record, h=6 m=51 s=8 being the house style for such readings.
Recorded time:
h=7 m=45 s=57
